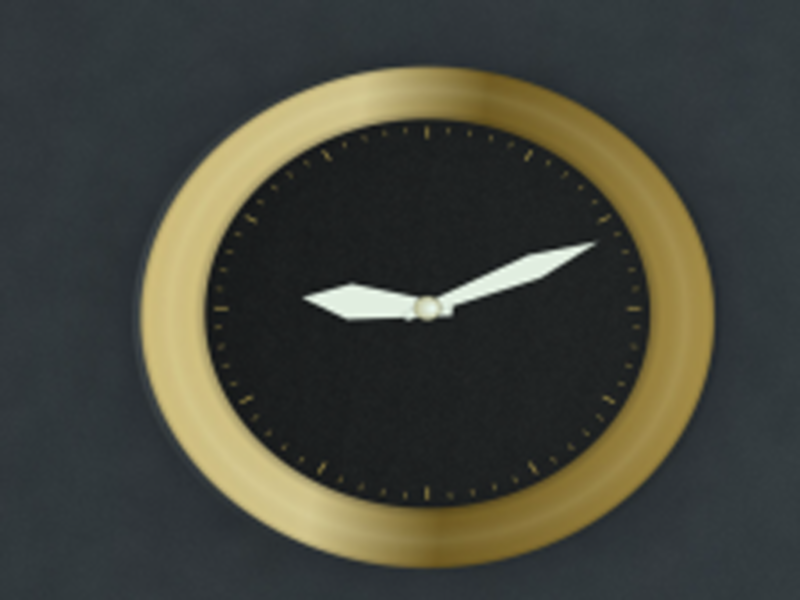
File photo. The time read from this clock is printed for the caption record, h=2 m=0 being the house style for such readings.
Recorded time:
h=9 m=11
